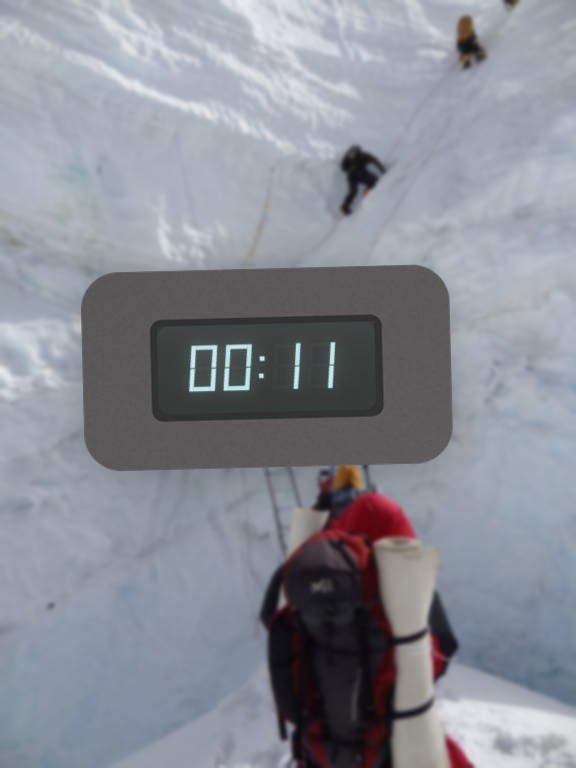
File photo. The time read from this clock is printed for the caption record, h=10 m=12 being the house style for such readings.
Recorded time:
h=0 m=11
